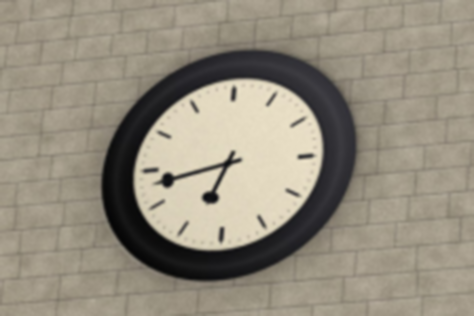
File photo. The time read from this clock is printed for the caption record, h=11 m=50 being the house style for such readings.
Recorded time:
h=6 m=43
